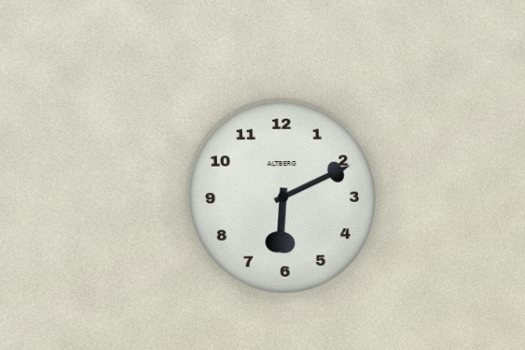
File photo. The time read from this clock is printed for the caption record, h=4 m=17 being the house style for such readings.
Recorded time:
h=6 m=11
